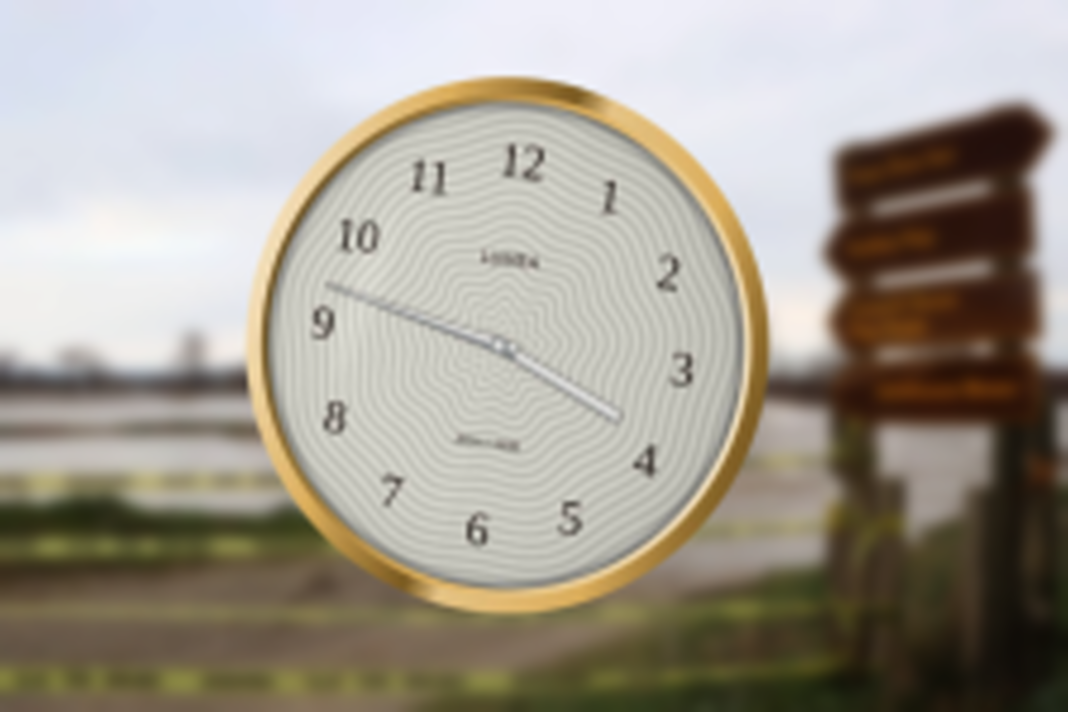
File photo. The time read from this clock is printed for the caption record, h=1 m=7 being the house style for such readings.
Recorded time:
h=3 m=47
